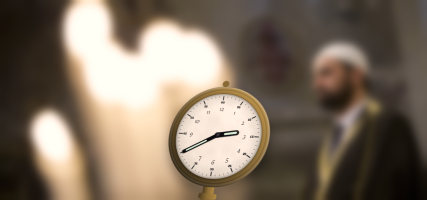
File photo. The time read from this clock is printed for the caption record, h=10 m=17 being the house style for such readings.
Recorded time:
h=2 m=40
